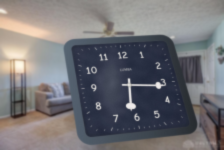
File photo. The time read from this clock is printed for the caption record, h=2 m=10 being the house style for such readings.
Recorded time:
h=6 m=16
